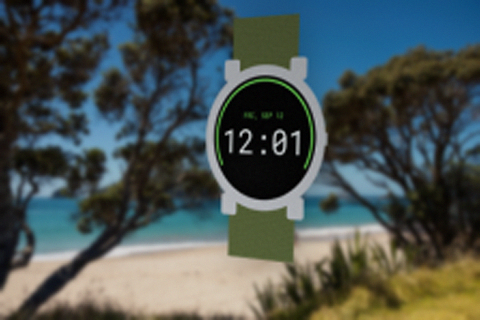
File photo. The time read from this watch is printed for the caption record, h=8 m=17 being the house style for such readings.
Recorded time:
h=12 m=1
